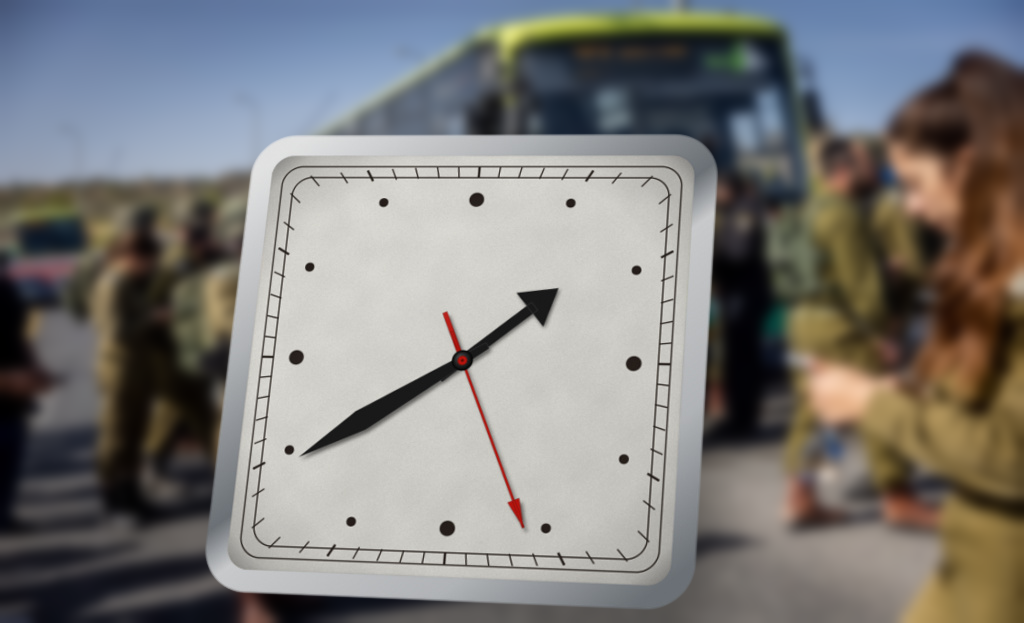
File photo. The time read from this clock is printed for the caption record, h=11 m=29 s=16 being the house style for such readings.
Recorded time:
h=1 m=39 s=26
